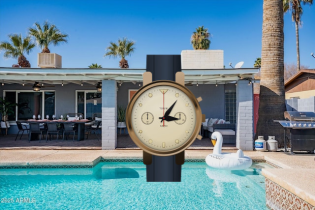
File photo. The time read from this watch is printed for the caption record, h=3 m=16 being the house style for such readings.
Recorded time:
h=3 m=6
